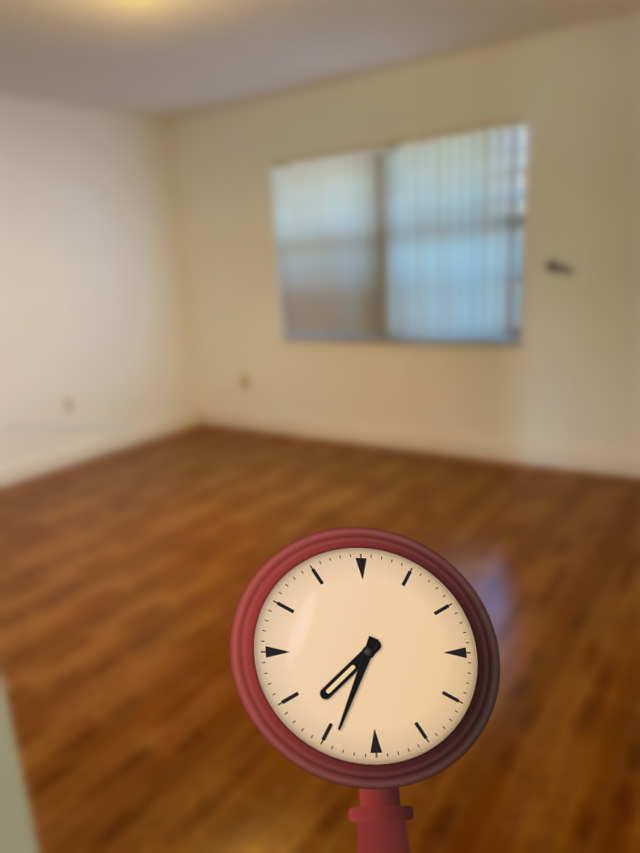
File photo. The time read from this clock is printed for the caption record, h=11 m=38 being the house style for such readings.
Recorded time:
h=7 m=34
